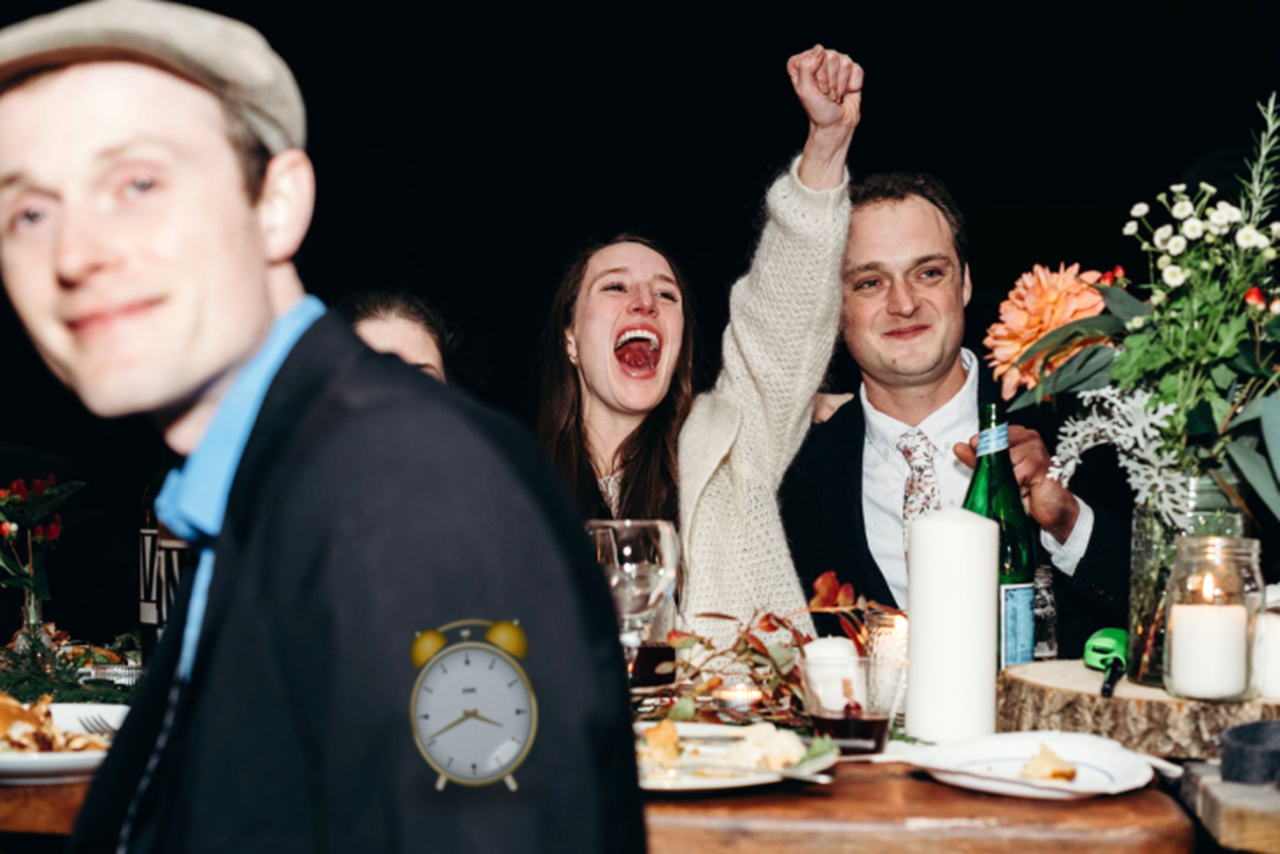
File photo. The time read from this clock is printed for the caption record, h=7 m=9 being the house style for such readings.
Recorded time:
h=3 m=41
